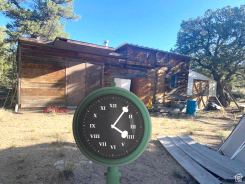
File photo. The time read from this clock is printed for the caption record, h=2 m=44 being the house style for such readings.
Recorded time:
h=4 m=6
